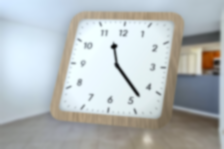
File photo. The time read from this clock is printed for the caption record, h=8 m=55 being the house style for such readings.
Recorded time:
h=11 m=23
